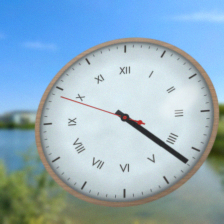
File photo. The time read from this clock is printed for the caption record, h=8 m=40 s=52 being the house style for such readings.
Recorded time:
h=4 m=21 s=49
